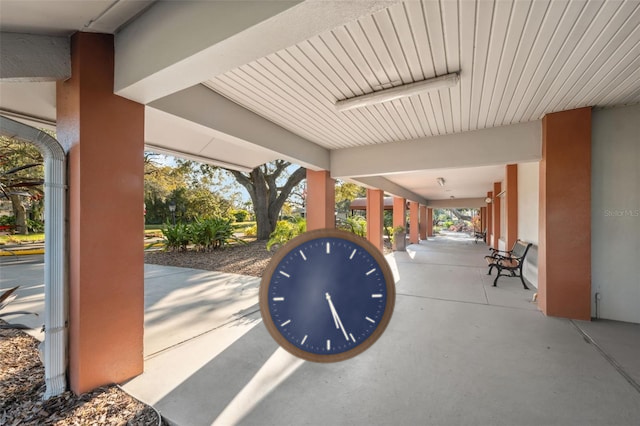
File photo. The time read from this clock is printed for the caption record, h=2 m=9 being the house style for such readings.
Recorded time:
h=5 m=26
